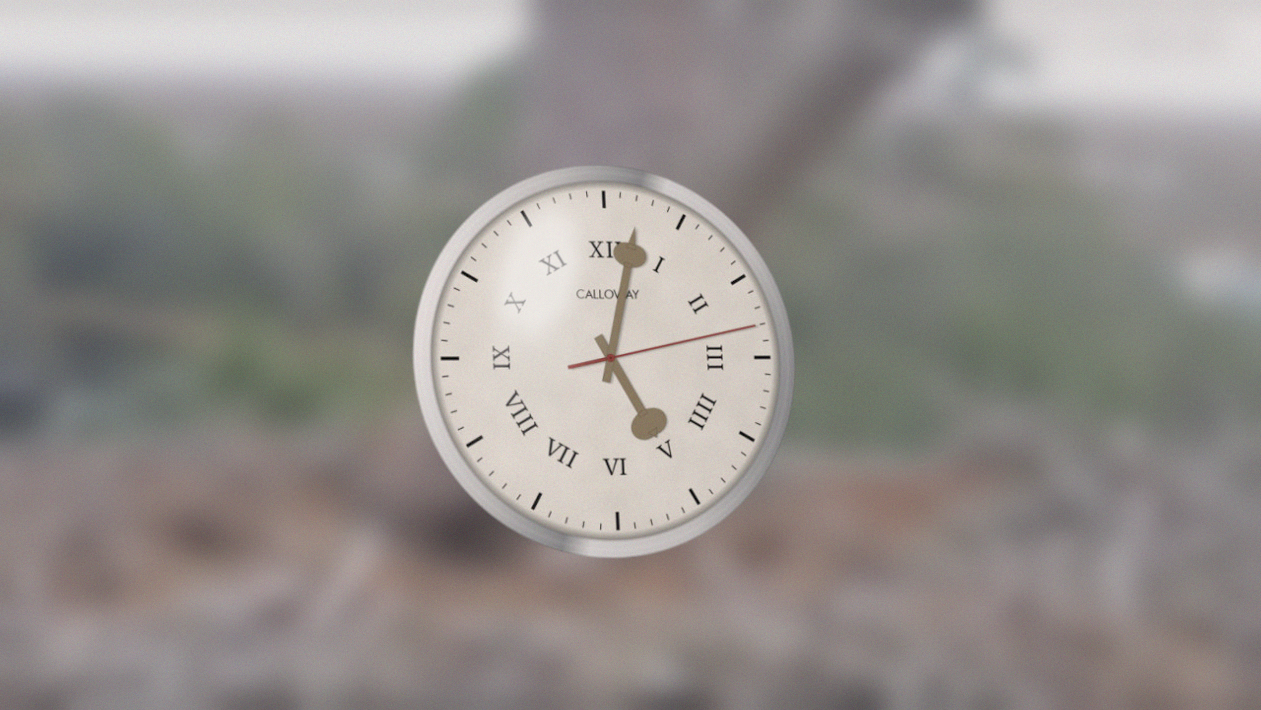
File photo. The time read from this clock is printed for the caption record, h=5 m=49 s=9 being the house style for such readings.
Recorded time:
h=5 m=2 s=13
